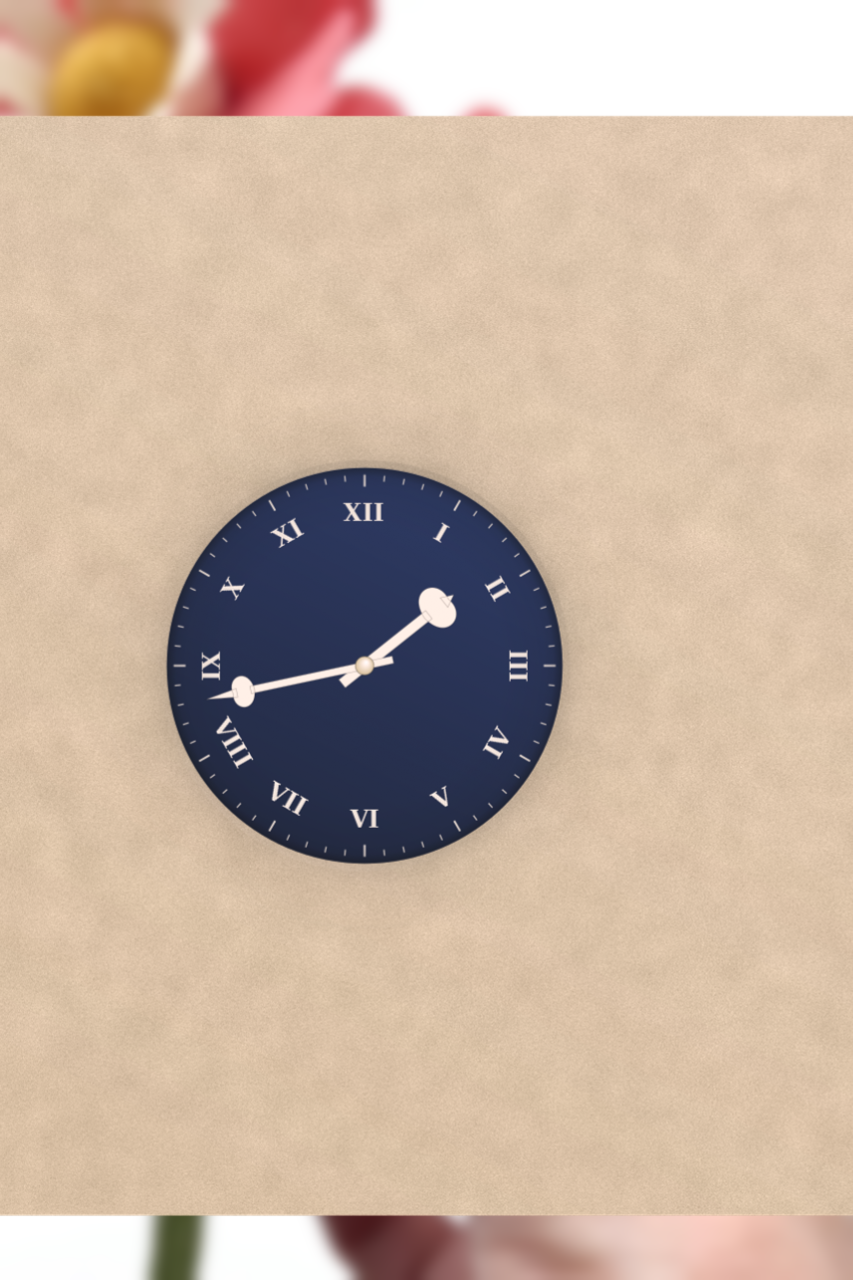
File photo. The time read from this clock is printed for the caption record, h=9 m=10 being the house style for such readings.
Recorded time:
h=1 m=43
